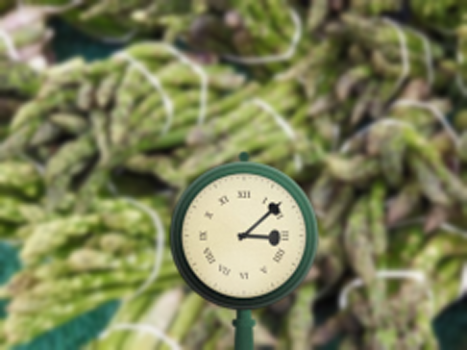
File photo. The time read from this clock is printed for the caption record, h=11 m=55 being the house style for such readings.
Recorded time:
h=3 m=8
